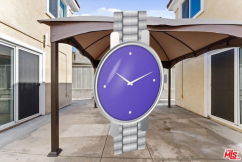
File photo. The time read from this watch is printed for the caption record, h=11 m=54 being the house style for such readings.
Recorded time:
h=10 m=12
